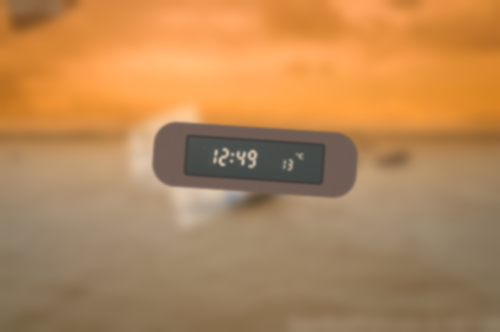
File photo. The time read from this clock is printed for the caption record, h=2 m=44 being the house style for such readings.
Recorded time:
h=12 m=49
